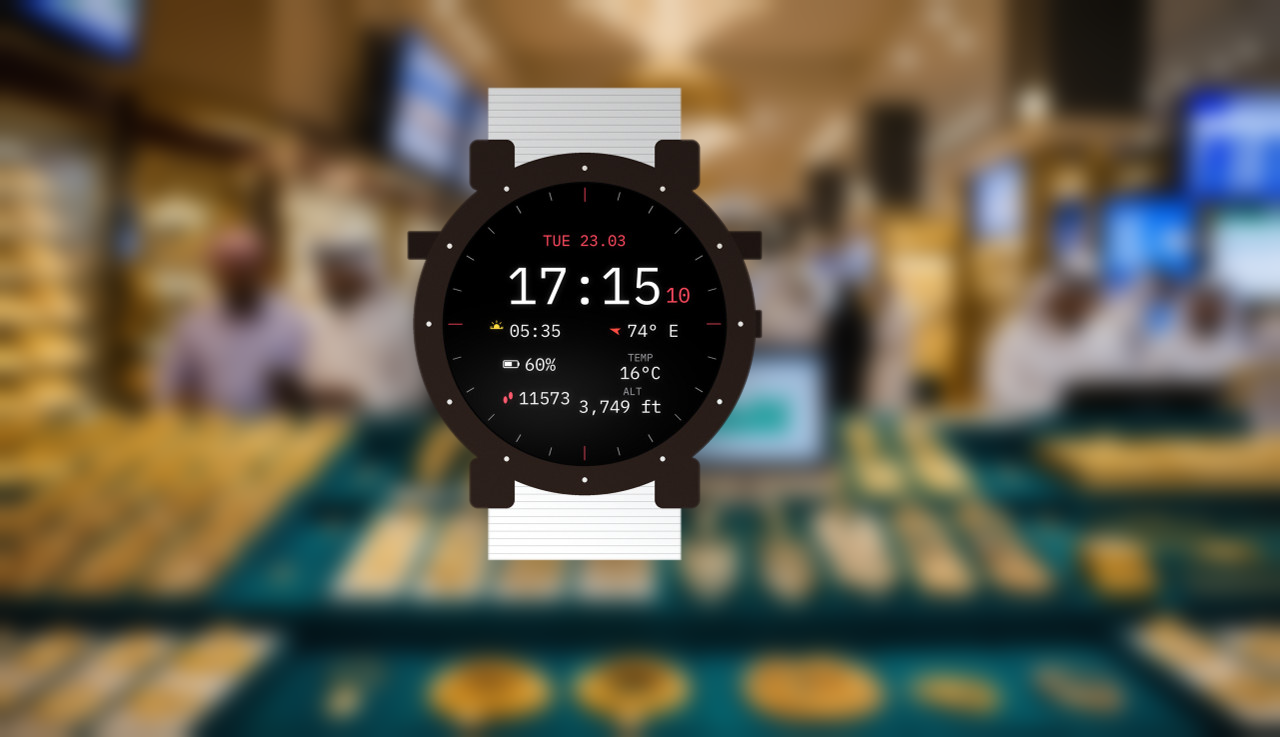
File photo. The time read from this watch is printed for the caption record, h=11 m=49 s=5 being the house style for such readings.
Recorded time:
h=17 m=15 s=10
